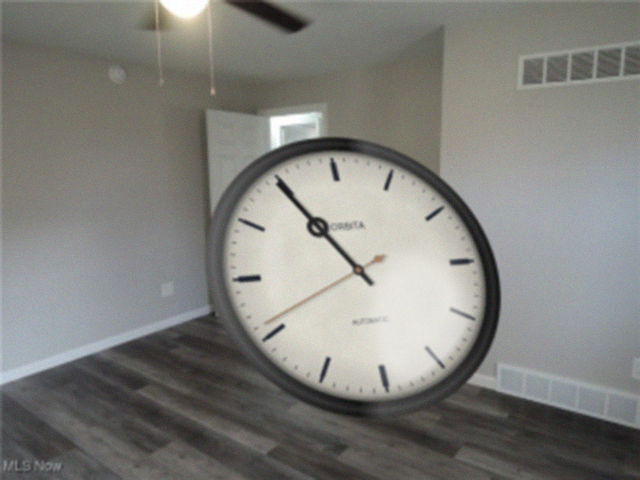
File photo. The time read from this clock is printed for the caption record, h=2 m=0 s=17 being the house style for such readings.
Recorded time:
h=10 m=54 s=41
